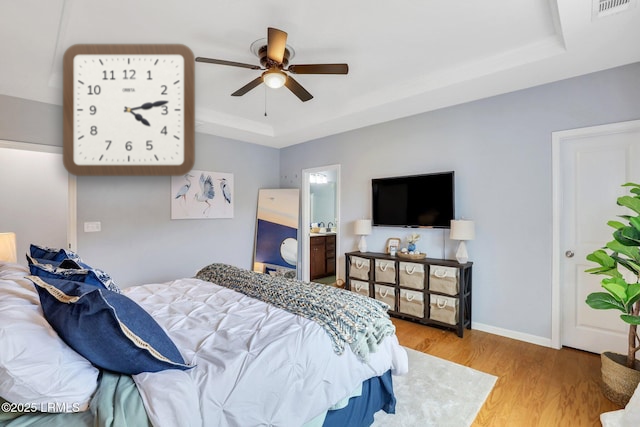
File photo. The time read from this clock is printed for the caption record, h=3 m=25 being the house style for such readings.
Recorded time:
h=4 m=13
